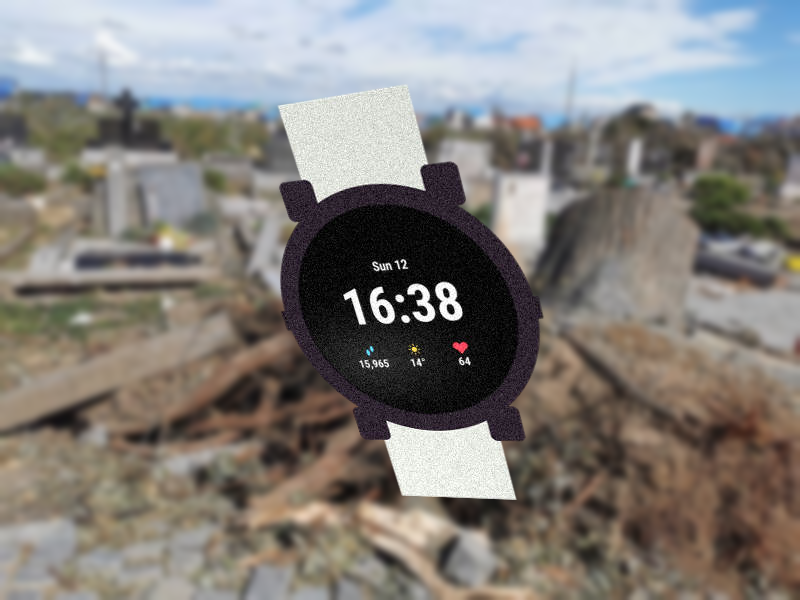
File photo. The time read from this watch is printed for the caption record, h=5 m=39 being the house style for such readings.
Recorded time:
h=16 m=38
